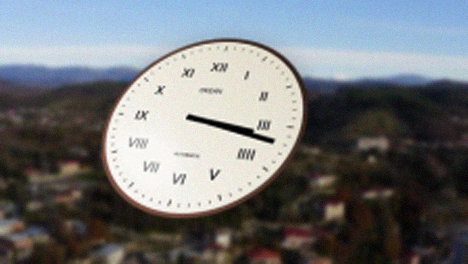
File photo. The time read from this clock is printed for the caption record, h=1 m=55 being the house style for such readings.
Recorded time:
h=3 m=17
